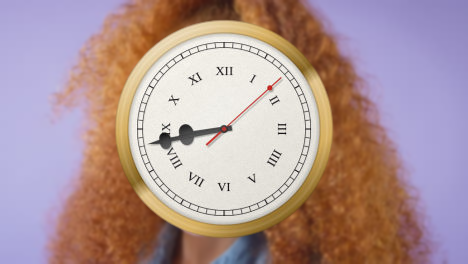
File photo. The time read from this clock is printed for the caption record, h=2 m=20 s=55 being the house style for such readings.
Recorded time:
h=8 m=43 s=8
